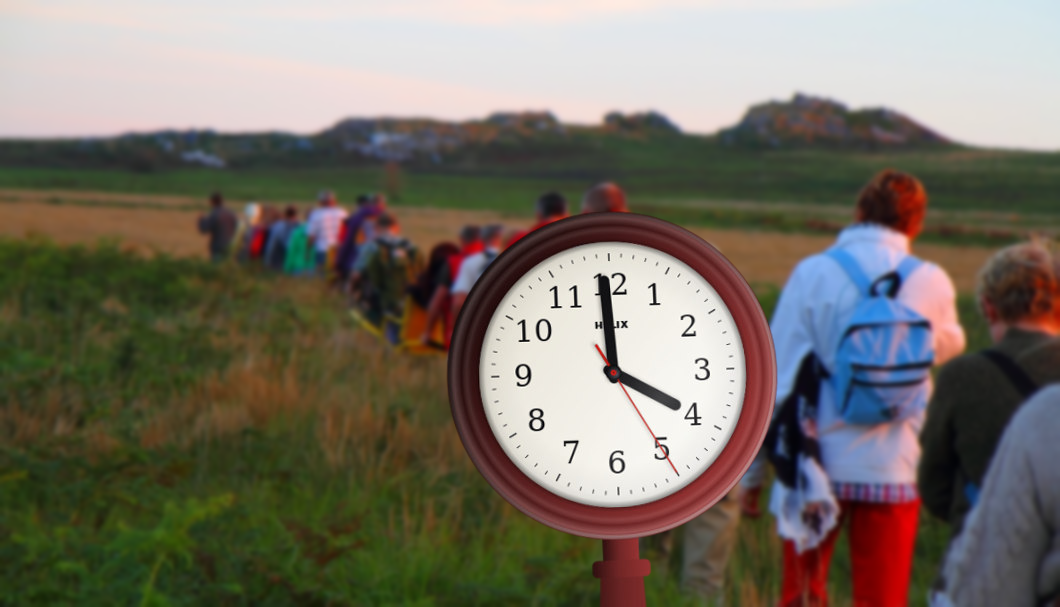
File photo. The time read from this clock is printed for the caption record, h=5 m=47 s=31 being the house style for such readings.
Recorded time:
h=3 m=59 s=25
